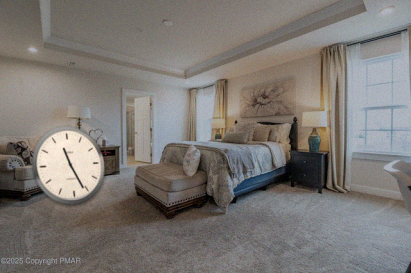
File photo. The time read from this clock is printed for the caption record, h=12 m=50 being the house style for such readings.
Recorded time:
h=11 m=26
